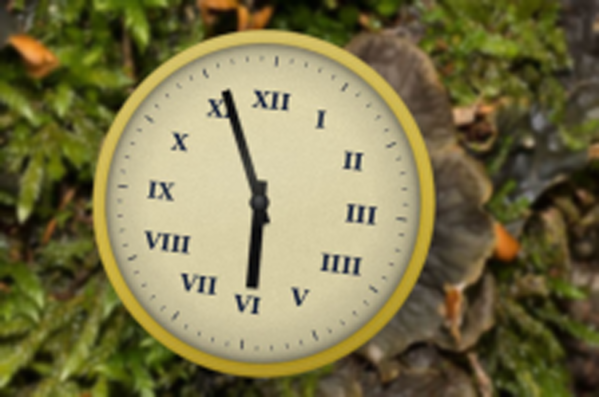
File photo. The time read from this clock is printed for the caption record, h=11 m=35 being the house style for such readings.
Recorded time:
h=5 m=56
